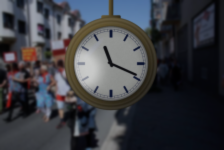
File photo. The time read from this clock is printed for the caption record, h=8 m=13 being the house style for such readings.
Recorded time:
h=11 m=19
